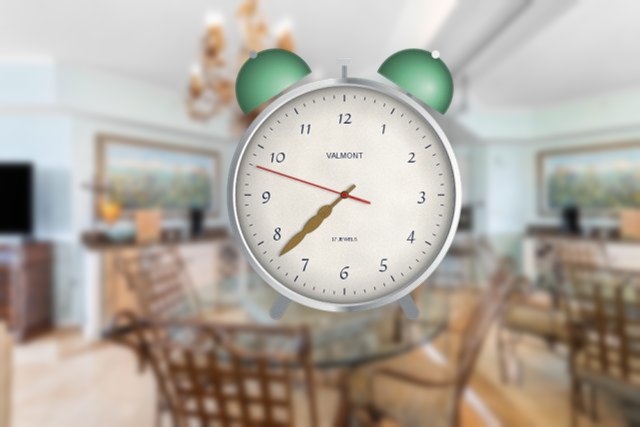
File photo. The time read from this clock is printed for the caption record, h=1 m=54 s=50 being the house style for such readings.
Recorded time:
h=7 m=37 s=48
